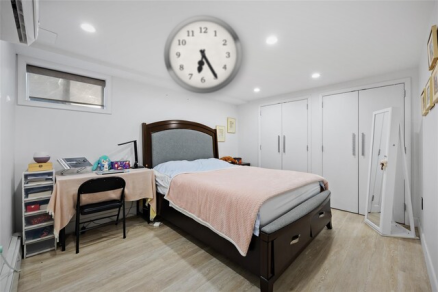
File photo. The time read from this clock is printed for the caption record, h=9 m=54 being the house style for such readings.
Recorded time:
h=6 m=25
